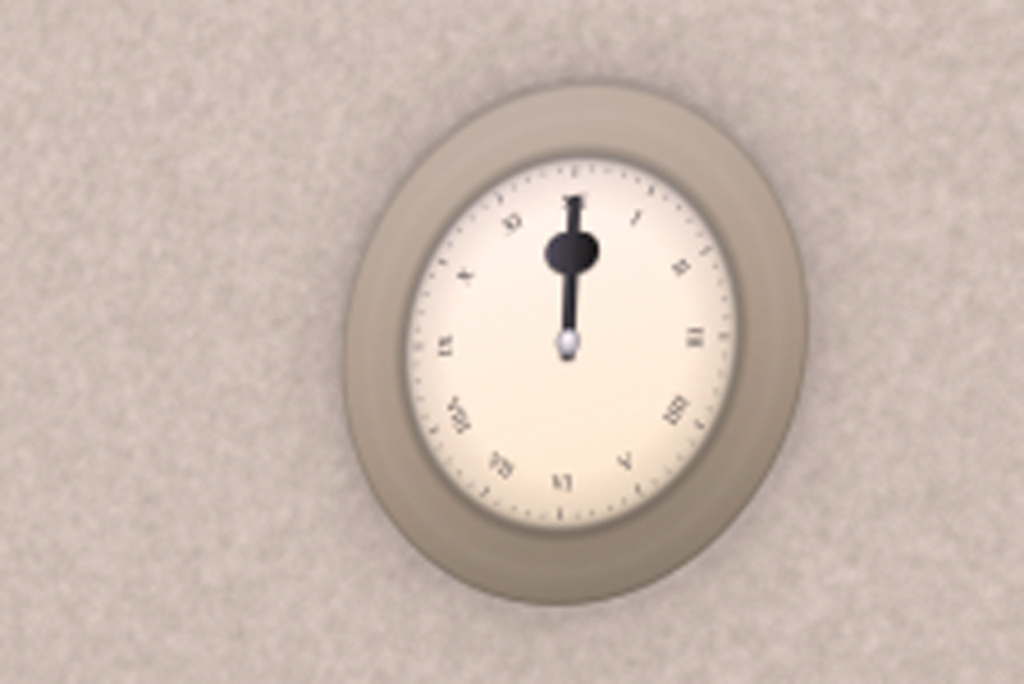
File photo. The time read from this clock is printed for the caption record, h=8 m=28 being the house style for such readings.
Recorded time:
h=12 m=0
